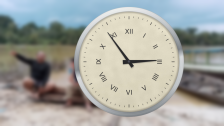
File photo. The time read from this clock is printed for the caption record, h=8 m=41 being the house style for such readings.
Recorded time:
h=2 m=54
